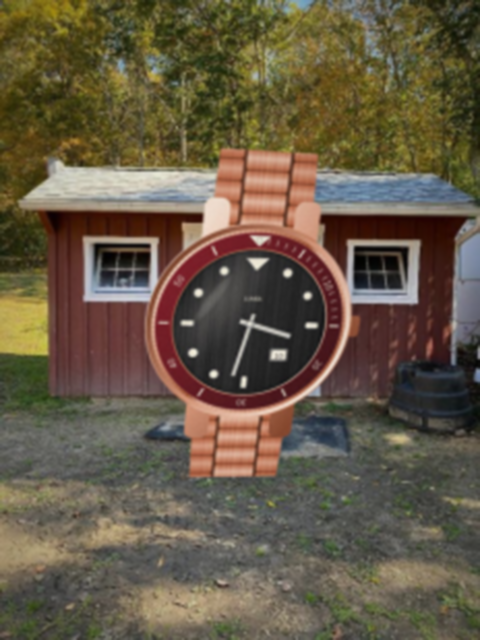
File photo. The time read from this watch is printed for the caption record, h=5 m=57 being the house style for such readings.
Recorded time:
h=3 m=32
